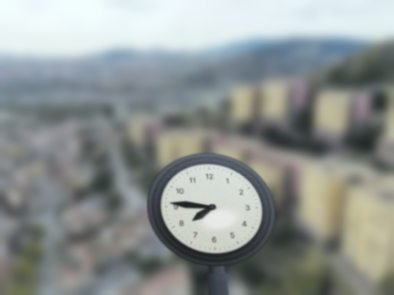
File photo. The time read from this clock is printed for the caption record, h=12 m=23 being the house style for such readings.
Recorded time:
h=7 m=46
